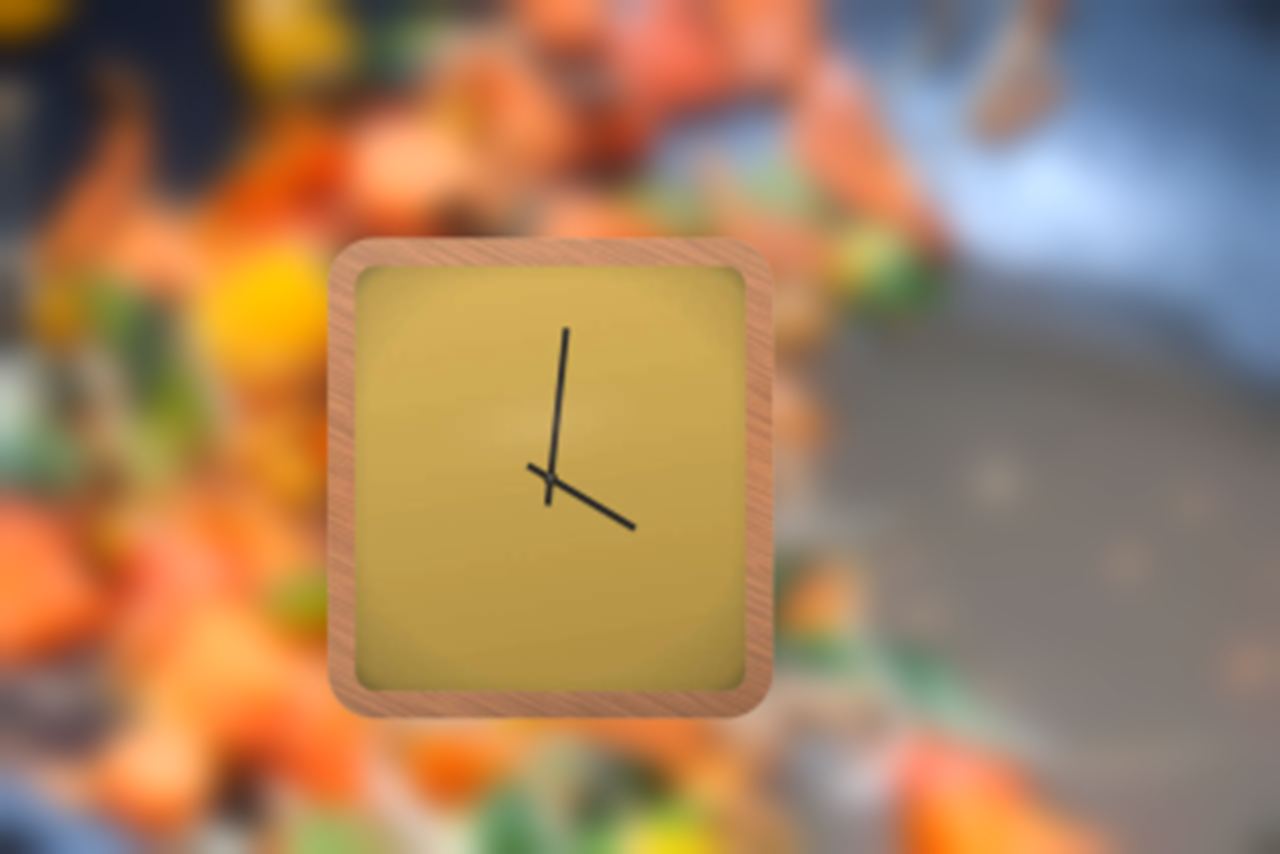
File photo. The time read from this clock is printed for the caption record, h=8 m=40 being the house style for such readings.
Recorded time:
h=4 m=1
